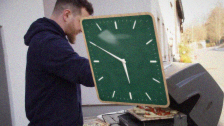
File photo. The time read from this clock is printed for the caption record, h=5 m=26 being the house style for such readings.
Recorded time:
h=5 m=50
